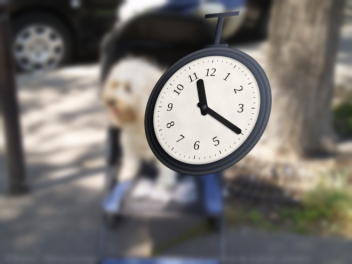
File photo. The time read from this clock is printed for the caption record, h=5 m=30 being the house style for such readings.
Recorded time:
h=11 m=20
